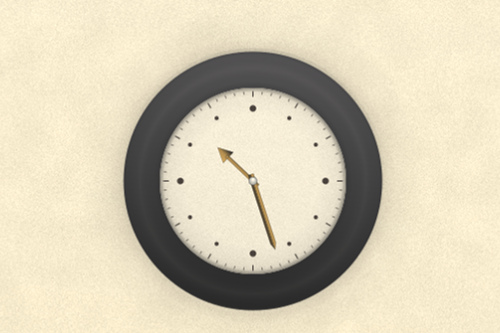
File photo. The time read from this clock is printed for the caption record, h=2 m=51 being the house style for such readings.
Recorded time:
h=10 m=27
